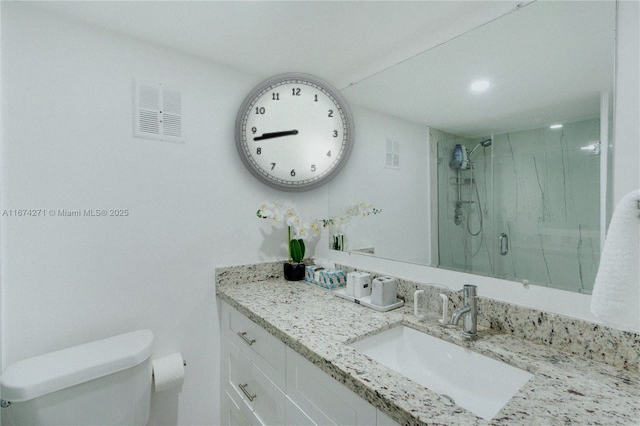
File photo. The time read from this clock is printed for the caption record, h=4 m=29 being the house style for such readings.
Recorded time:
h=8 m=43
